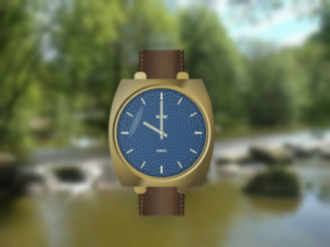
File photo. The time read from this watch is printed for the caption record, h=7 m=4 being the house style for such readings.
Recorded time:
h=10 m=0
